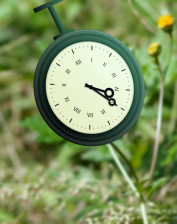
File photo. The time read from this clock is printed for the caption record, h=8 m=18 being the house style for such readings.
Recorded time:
h=4 m=25
